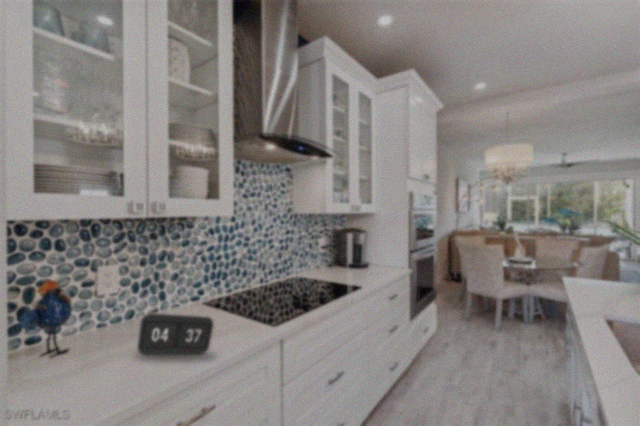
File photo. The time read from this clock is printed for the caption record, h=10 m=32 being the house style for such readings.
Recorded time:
h=4 m=37
